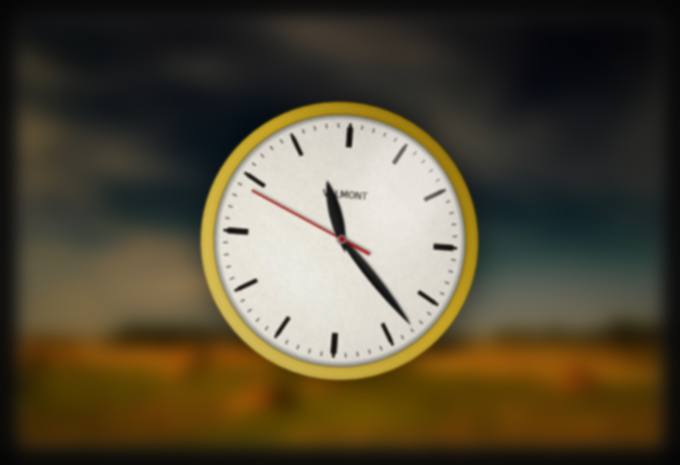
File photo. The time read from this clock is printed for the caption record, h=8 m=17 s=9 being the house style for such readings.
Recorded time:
h=11 m=22 s=49
